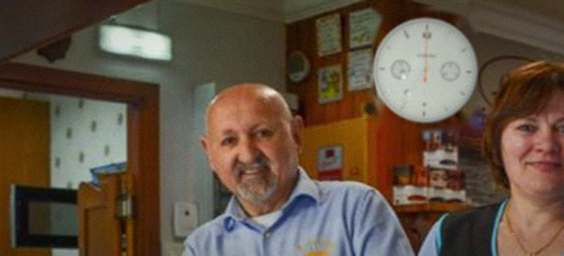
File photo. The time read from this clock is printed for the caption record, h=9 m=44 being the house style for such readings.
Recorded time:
h=8 m=36
